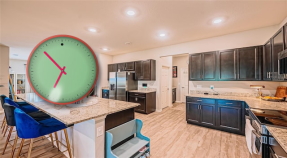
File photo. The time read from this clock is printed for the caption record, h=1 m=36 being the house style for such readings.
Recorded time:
h=6 m=53
